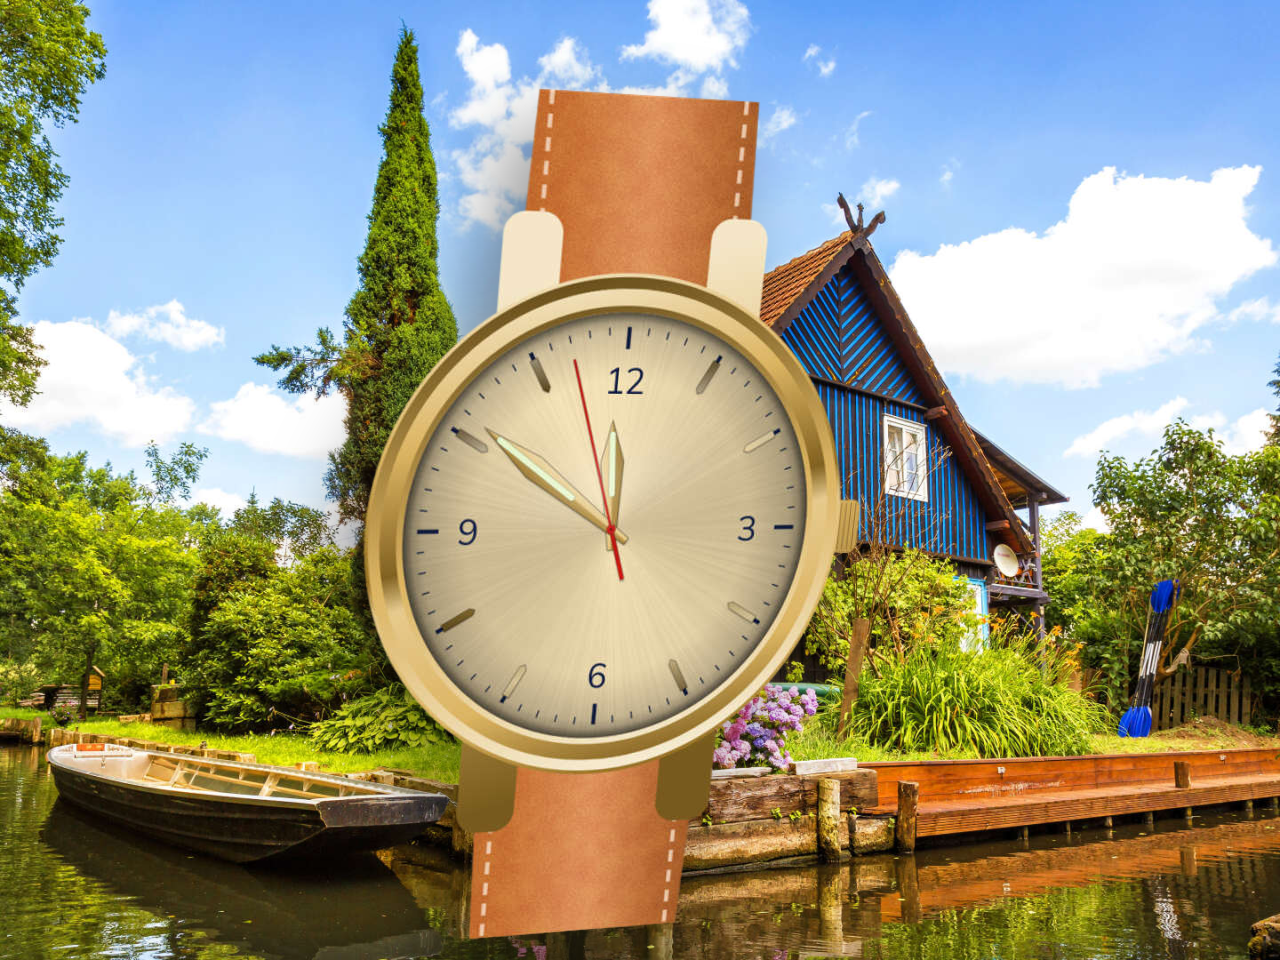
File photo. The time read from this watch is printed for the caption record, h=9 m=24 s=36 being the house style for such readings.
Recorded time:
h=11 m=50 s=57
